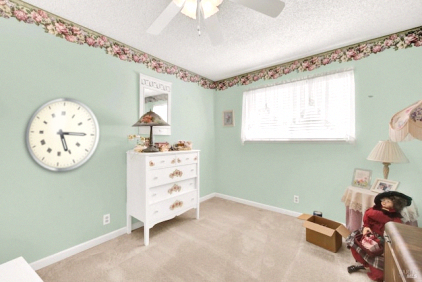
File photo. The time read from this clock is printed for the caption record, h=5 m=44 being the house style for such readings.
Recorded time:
h=5 m=15
